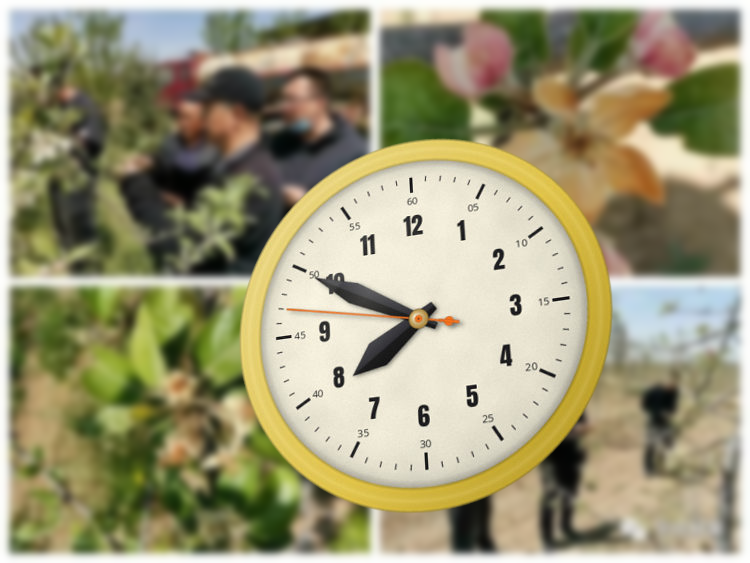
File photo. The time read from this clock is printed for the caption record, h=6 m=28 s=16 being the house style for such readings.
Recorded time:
h=7 m=49 s=47
